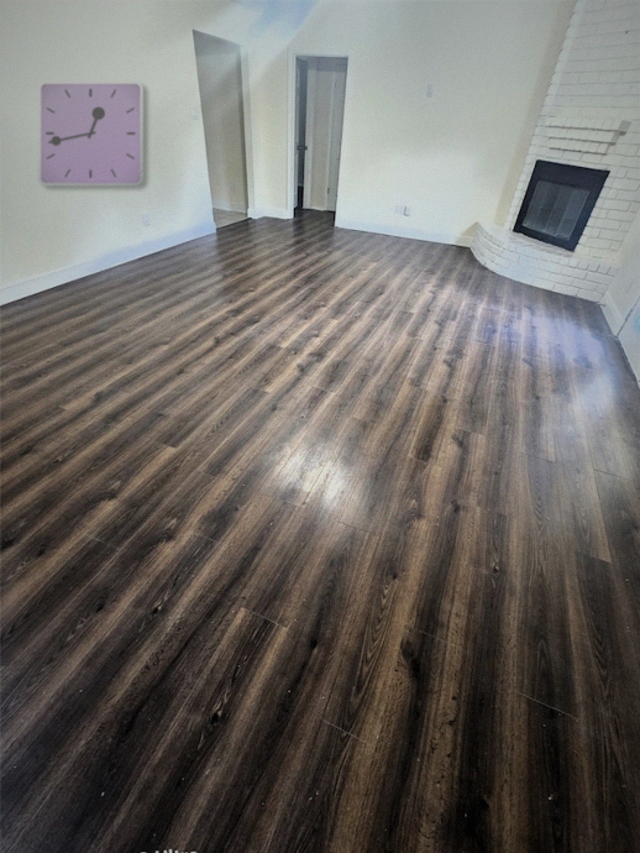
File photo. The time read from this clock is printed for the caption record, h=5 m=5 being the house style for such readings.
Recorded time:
h=12 m=43
